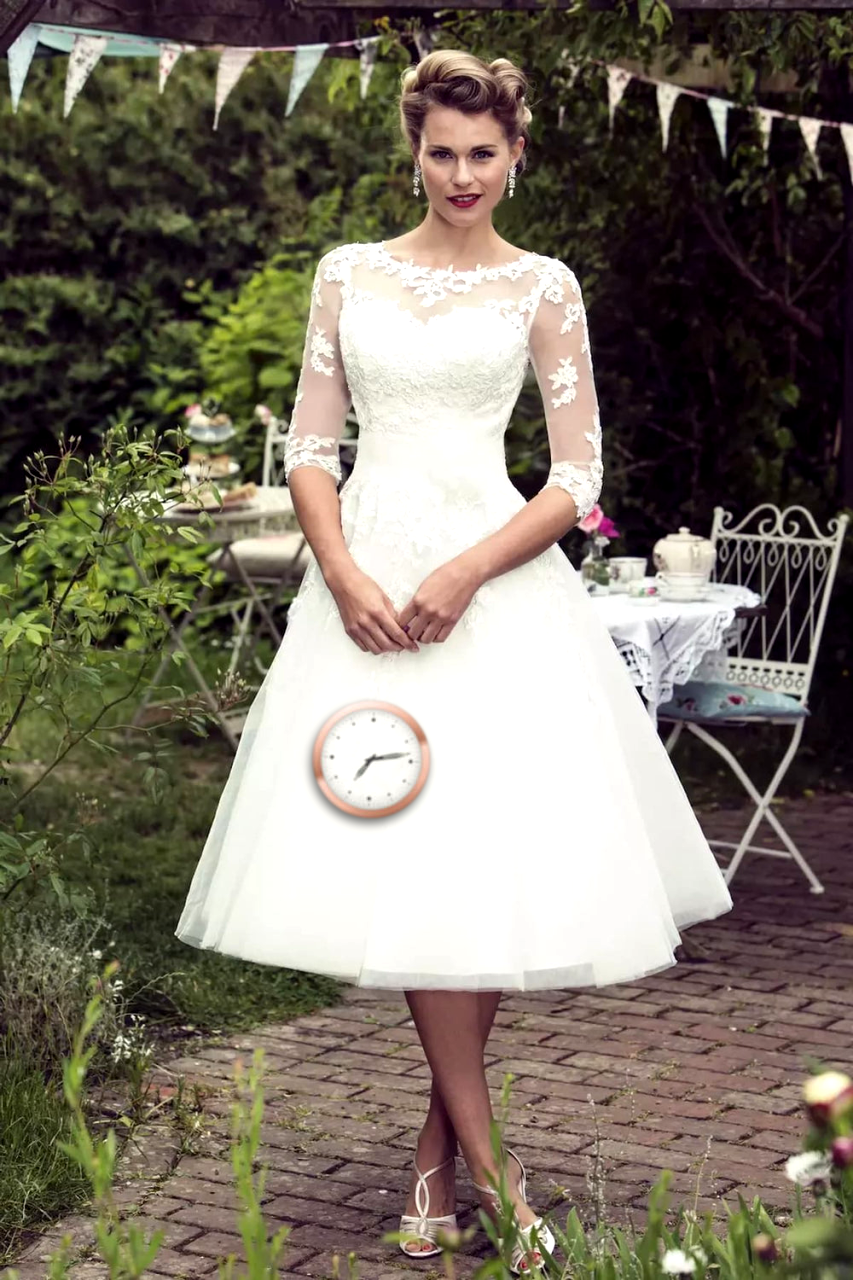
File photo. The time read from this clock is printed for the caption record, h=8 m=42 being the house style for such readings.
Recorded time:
h=7 m=13
